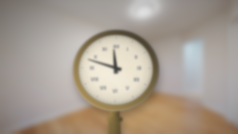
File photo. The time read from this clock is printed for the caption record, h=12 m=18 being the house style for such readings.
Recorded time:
h=11 m=48
